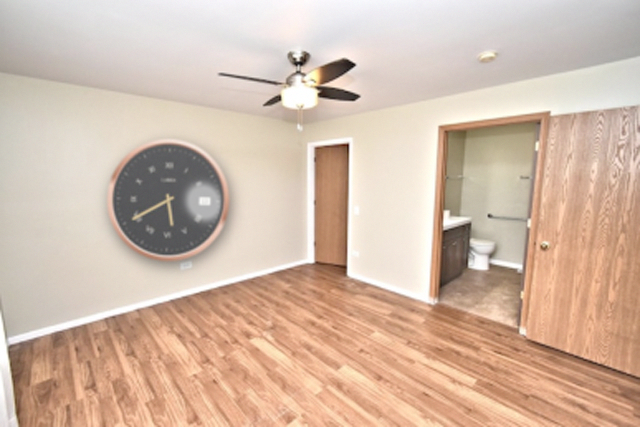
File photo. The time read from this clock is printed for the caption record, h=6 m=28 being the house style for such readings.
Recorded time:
h=5 m=40
